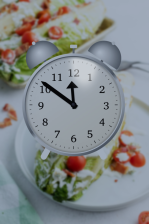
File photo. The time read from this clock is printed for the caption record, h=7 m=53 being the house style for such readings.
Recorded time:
h=11 m=51
